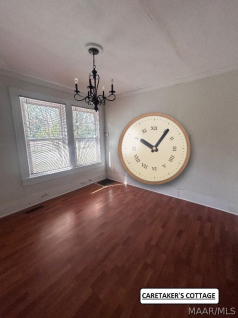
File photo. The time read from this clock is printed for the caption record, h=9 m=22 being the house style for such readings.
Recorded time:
h=10 m=6
